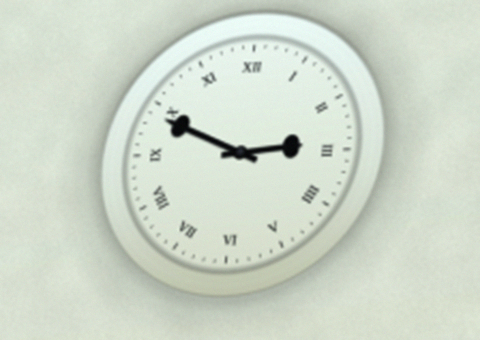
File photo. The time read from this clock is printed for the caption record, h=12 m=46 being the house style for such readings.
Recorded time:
h=2 m=49
